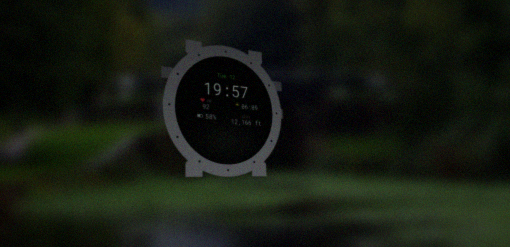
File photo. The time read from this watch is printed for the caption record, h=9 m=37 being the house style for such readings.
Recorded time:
h=19 m=57
